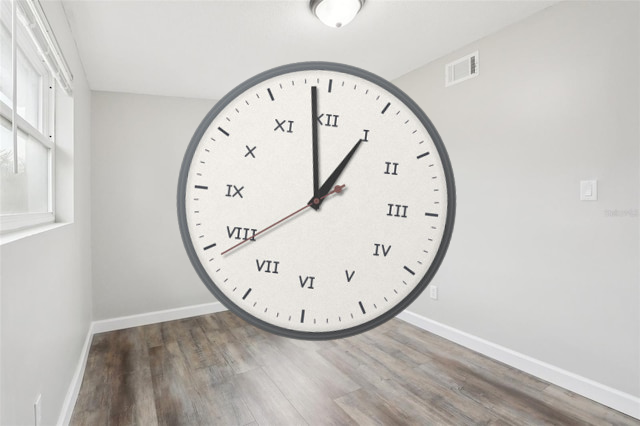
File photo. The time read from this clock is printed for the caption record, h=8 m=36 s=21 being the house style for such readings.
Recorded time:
h=12 m=58 s=39
